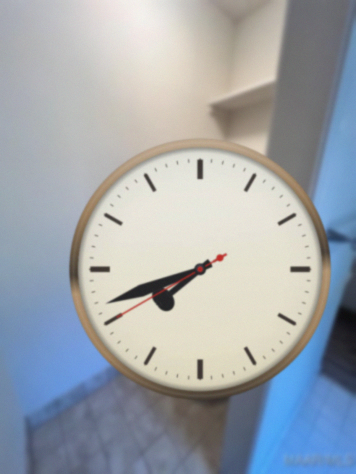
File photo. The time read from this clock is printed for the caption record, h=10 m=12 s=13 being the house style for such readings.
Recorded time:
h=7 m=41 s=40
